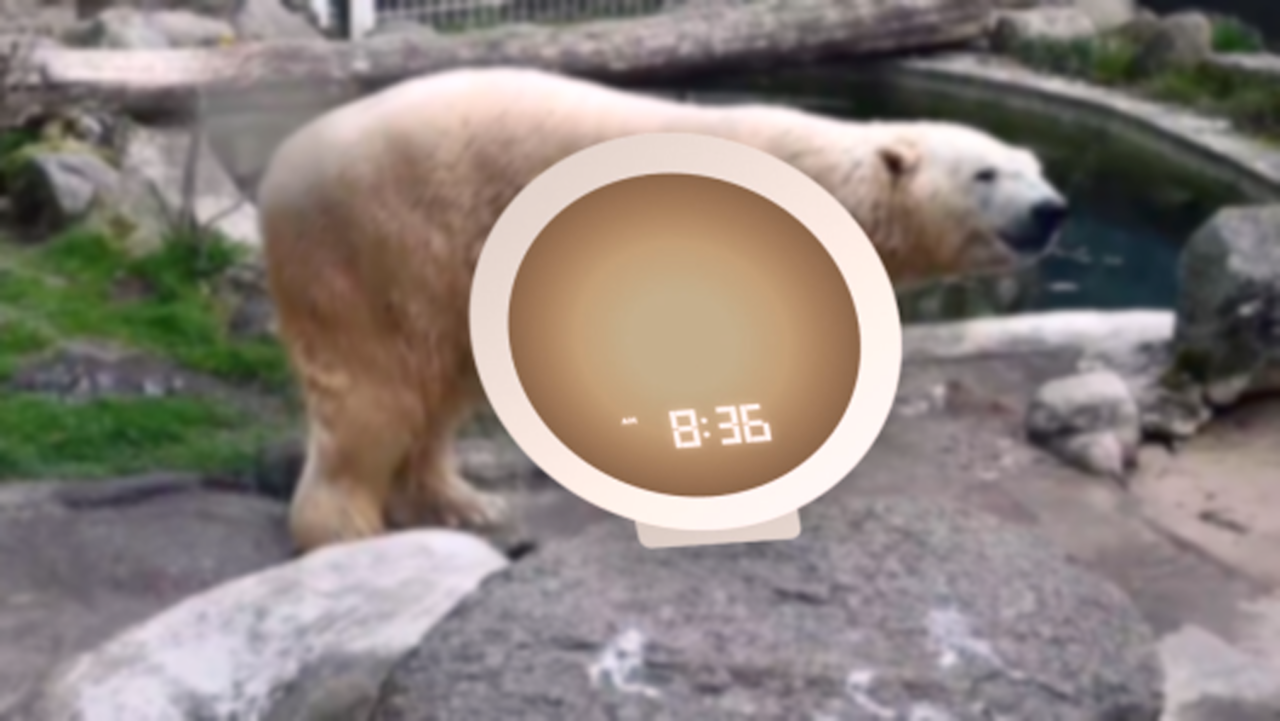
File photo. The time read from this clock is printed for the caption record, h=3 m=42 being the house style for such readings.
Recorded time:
h=8 m=36
